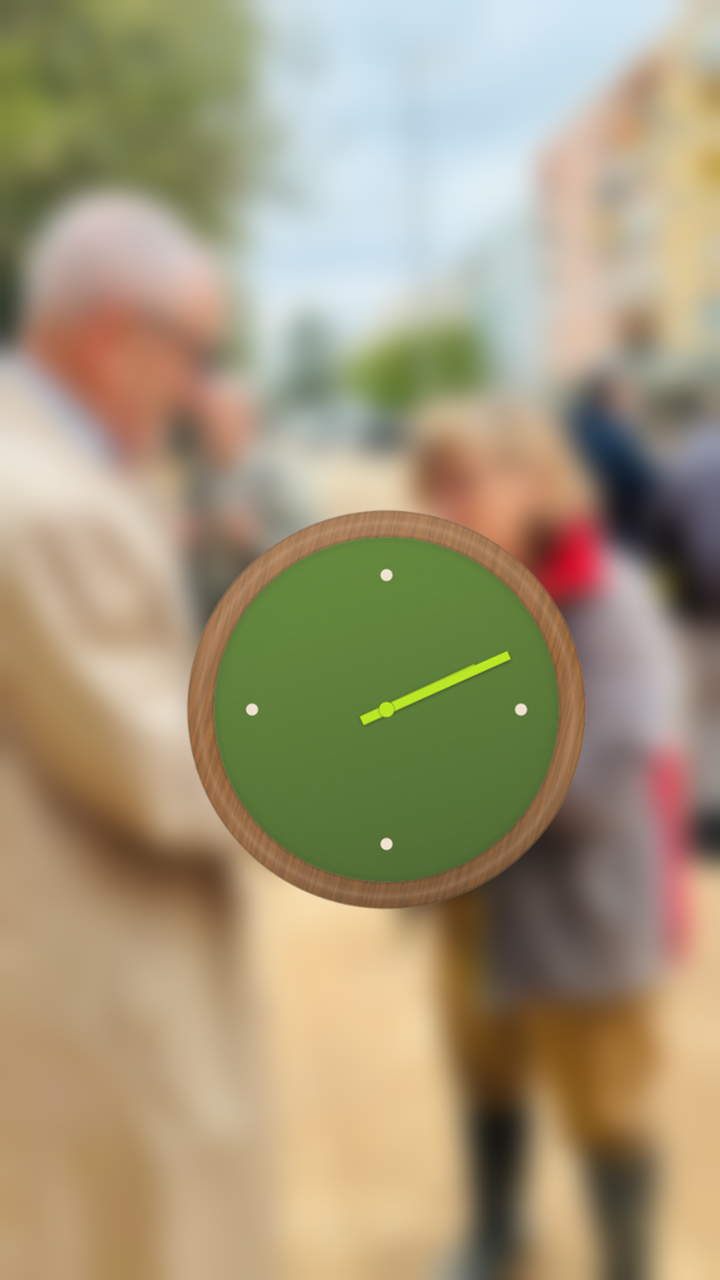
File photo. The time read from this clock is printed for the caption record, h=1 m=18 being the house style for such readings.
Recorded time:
h=2 m=11
